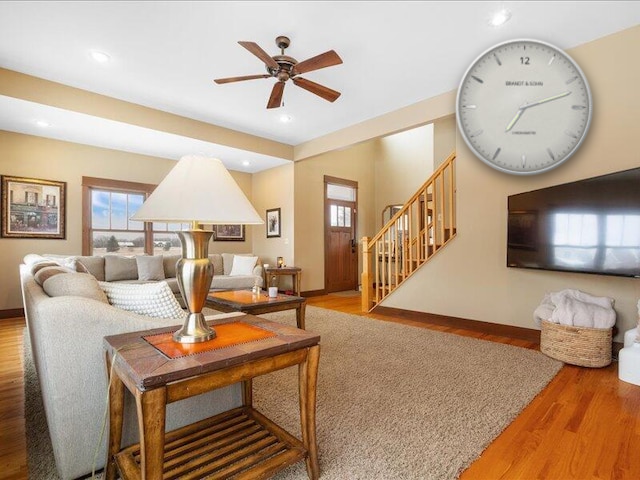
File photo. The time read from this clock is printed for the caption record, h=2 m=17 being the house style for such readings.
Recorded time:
h=7 m=12
